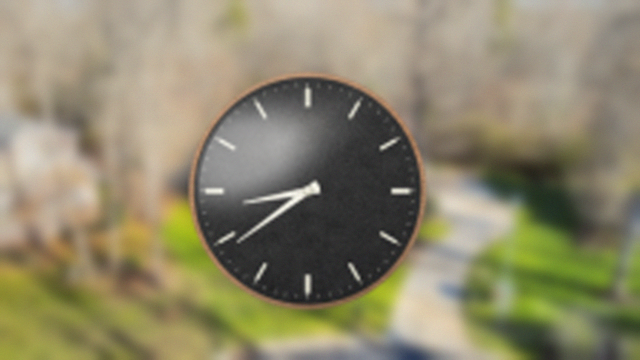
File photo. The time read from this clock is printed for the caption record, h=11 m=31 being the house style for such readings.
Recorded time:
h=8 m=39
